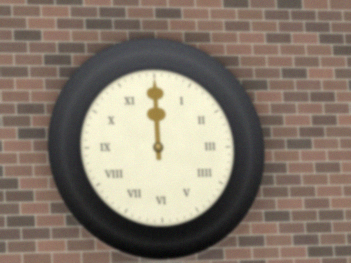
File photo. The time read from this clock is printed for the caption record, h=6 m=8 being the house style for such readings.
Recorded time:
h=12 m=0
